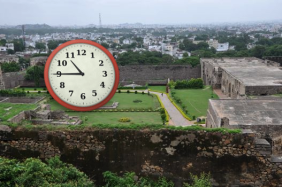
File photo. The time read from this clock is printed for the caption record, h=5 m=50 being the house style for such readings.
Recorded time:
h=10 m=45
